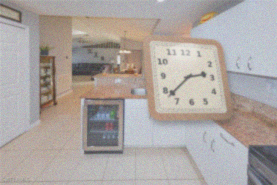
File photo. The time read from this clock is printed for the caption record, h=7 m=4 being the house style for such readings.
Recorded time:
h=2 m=38
